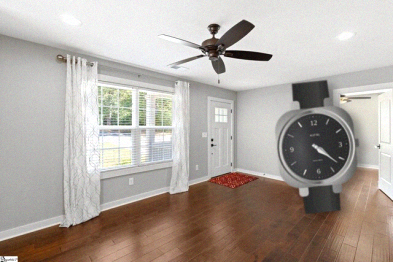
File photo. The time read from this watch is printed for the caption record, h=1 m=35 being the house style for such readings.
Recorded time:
h=4 m=22
